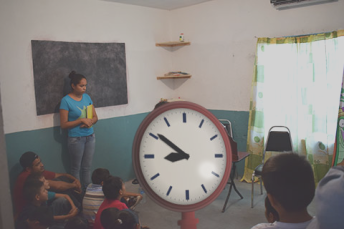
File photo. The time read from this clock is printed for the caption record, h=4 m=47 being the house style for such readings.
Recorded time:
h=8 m=51
